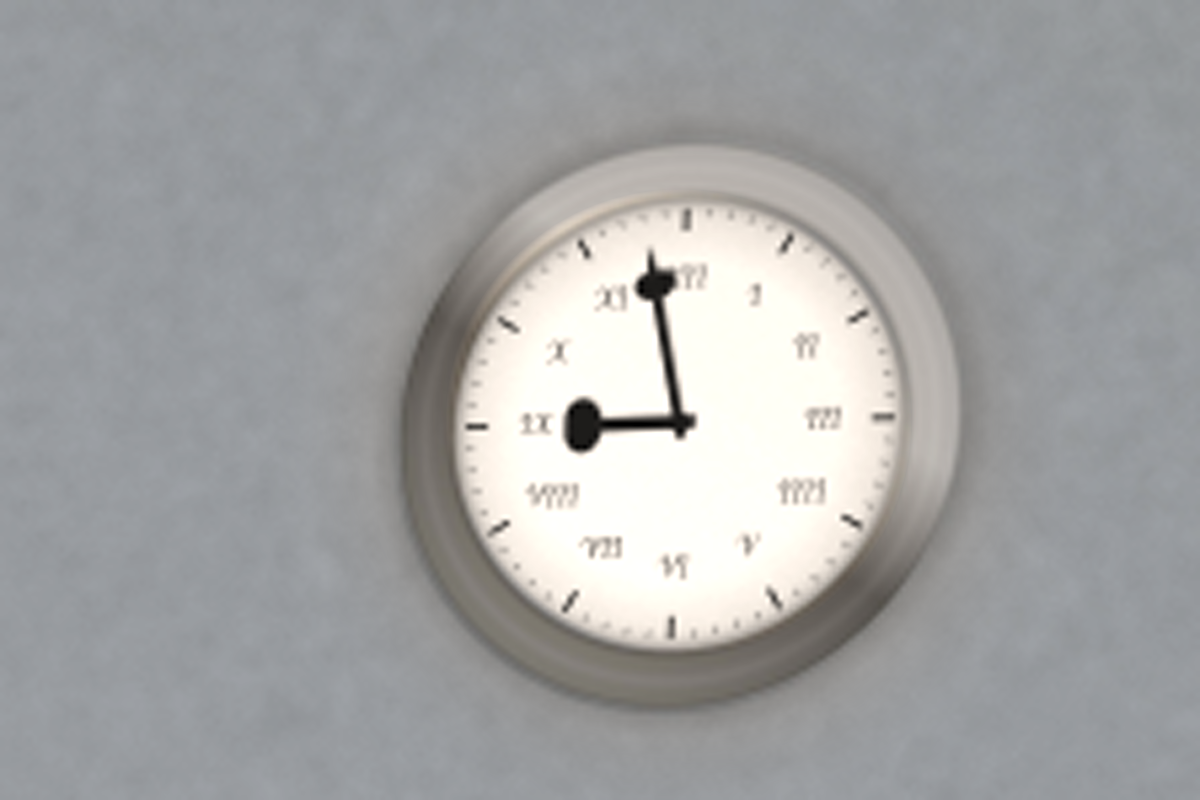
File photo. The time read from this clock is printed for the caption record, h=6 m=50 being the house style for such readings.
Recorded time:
h=8 m=58
